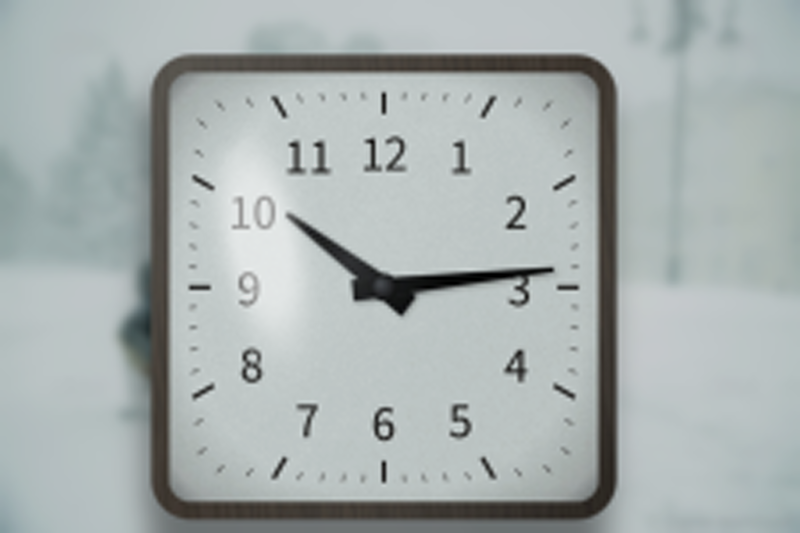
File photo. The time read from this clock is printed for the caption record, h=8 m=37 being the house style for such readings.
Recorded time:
h=10 m=14
